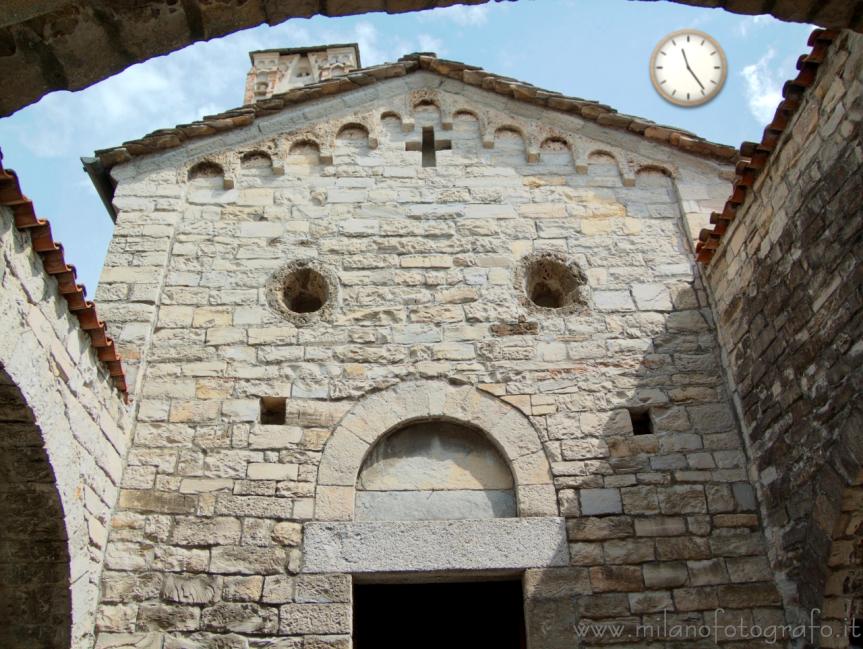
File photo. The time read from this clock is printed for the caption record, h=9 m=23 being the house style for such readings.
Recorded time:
h=11 m=24
